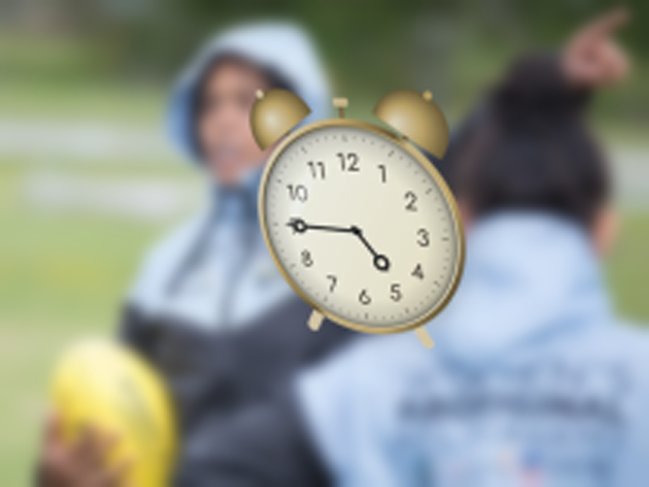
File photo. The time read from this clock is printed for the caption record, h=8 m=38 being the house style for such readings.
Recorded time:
h=4 m=45
